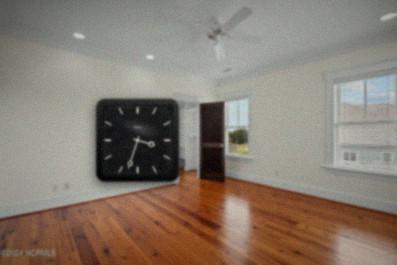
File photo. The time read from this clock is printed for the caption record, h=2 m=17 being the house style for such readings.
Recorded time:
h=3 m=33
